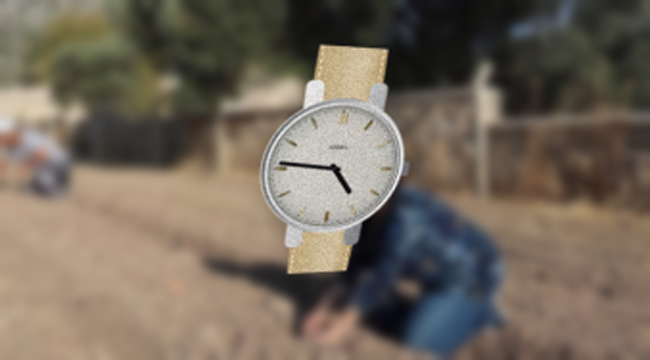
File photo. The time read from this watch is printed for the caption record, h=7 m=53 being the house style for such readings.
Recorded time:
h=4 m=46
